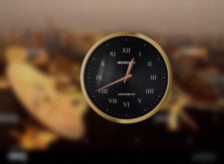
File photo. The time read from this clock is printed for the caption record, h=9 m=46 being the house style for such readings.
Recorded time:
h=12 m=41
